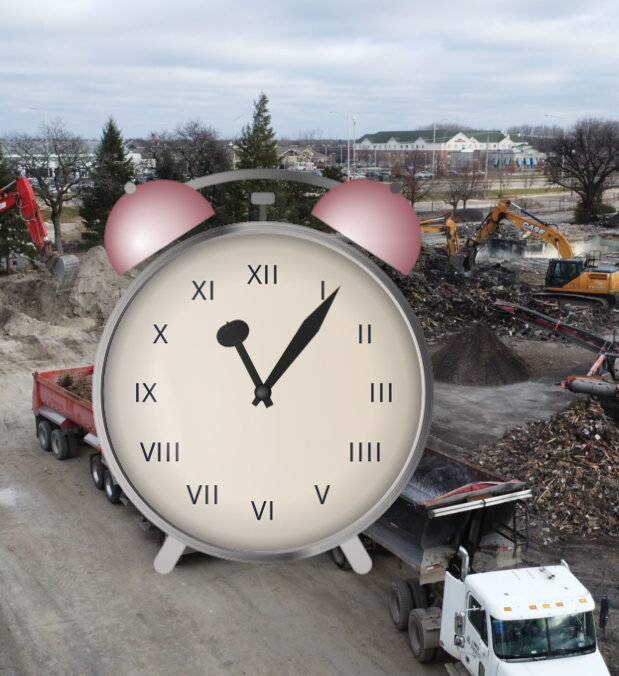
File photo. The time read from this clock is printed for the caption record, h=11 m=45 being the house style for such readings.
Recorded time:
h=11 m=6
